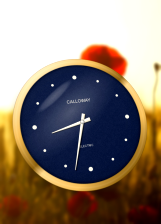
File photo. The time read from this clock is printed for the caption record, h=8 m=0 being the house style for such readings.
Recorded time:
h=8 m=33
